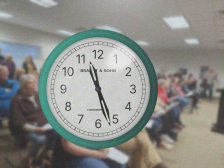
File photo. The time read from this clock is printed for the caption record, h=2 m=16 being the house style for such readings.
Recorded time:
h=11 m=27
